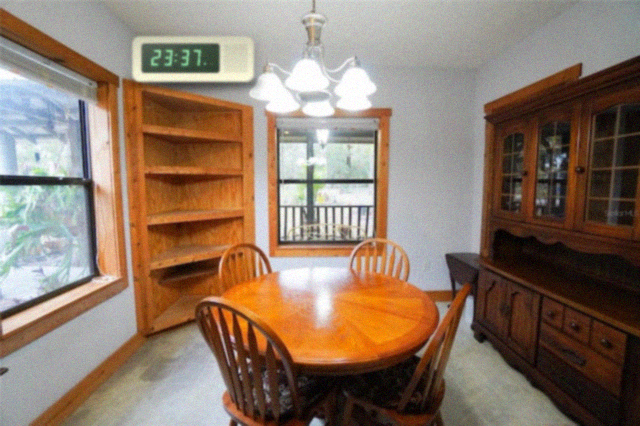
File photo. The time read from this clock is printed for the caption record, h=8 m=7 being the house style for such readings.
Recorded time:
h=23 m=37
